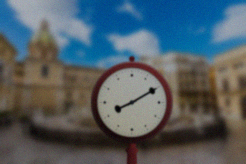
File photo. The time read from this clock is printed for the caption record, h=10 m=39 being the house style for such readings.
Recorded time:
h=8 m=10
